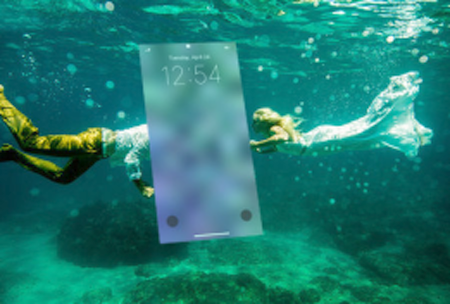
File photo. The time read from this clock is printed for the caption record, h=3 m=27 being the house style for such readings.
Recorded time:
h=12 m=54
